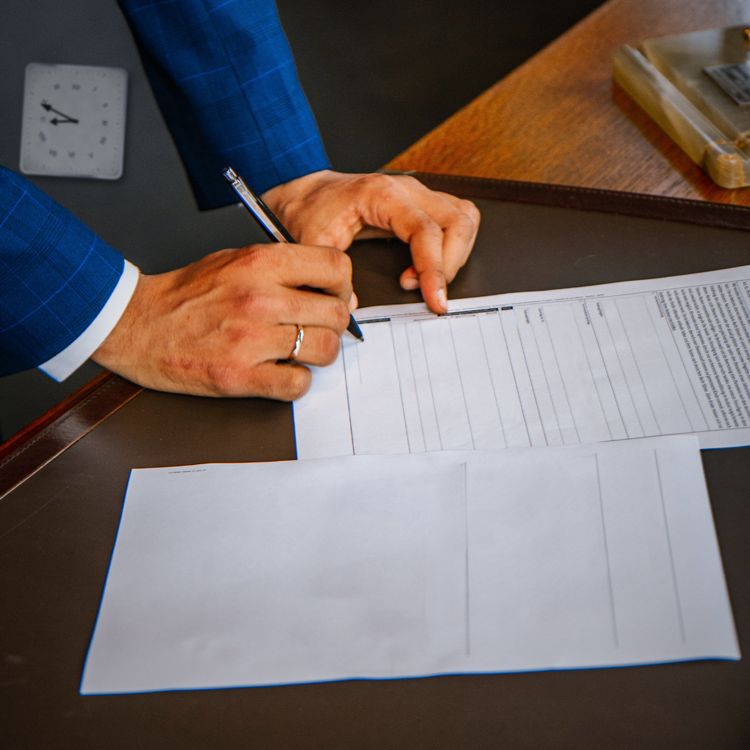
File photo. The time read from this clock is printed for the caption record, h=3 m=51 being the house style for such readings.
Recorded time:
h=8 m=49
